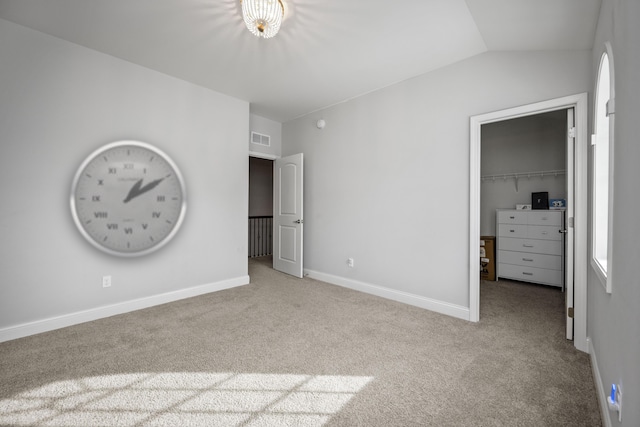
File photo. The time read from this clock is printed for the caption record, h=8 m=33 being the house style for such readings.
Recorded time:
h=1 m=10
